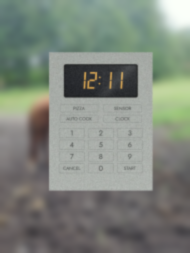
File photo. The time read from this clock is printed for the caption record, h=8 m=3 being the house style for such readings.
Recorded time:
h=12 m=11
